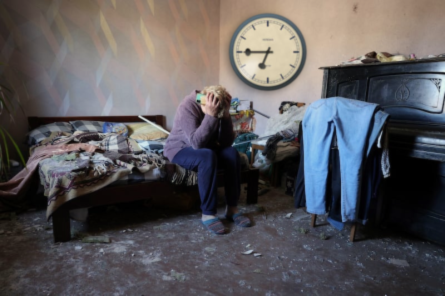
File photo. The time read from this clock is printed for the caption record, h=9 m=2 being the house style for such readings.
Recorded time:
h=6 m=45
